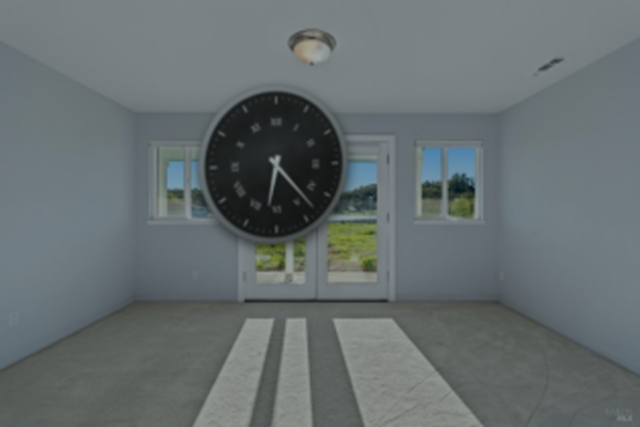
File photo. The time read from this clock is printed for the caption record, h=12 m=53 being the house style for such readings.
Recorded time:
h=6 m=23
